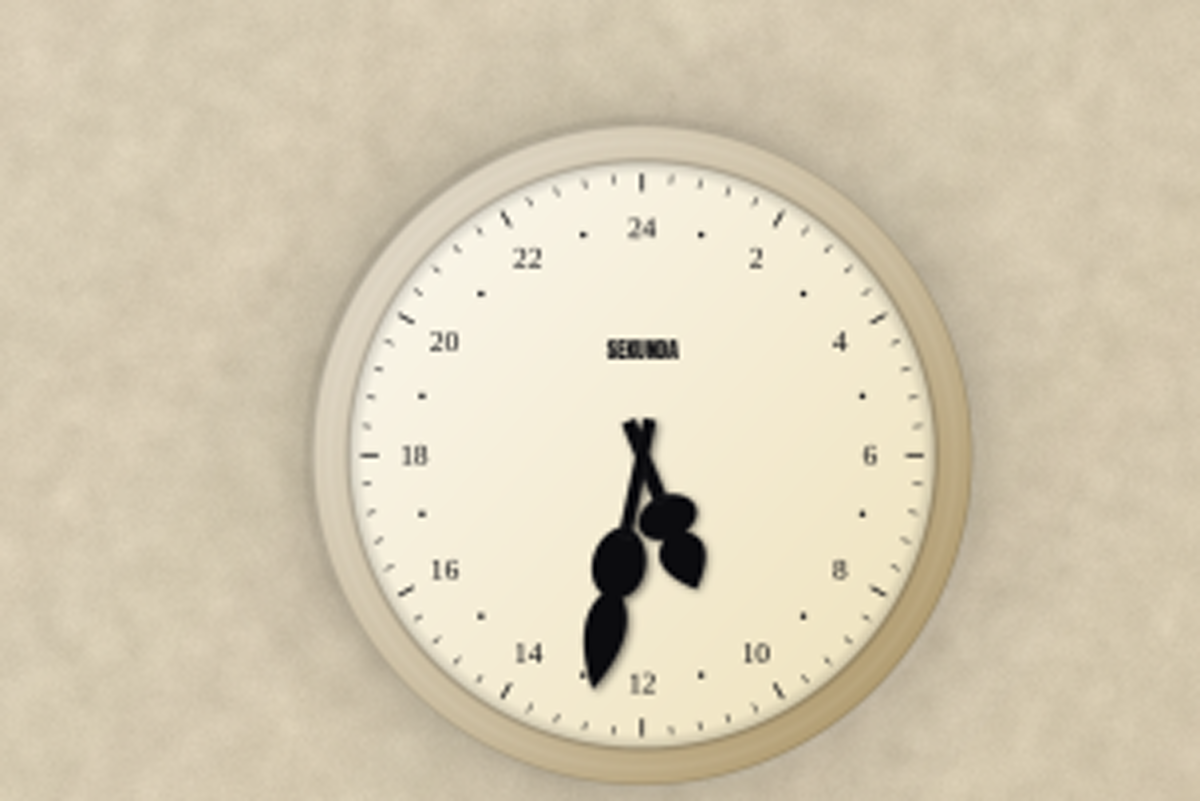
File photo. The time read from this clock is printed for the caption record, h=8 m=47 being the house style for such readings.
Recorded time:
h=10 m=32
